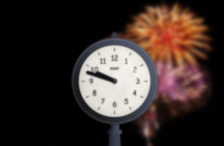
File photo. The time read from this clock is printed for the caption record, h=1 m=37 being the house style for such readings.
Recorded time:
h=9 m=48
